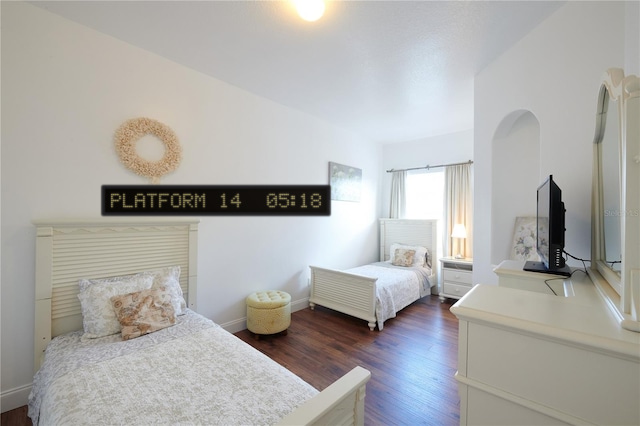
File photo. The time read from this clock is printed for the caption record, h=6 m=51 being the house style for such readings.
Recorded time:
h=5 m=18
